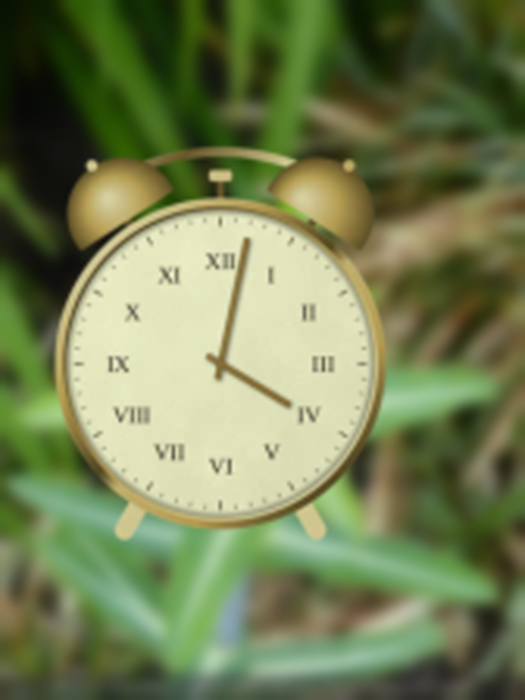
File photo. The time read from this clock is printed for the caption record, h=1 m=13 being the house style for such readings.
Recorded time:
h=4 m=2
